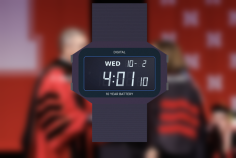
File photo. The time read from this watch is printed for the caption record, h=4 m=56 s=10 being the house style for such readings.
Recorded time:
h=4 m=1 s=10
